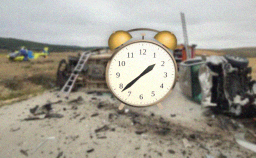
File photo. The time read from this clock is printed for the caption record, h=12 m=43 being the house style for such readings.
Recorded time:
h=1 m=38
